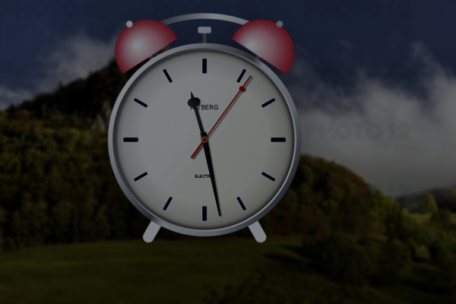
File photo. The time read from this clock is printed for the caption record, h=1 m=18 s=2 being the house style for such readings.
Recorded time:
h=11 m=28 s=6
